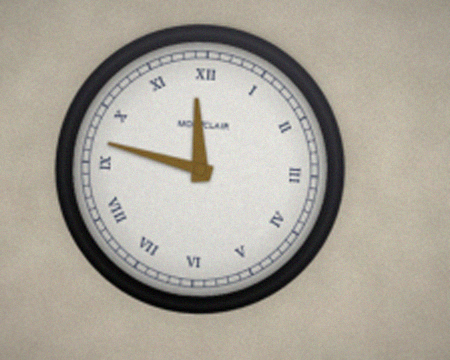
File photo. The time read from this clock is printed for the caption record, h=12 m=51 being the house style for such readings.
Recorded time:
h=11 m=47
